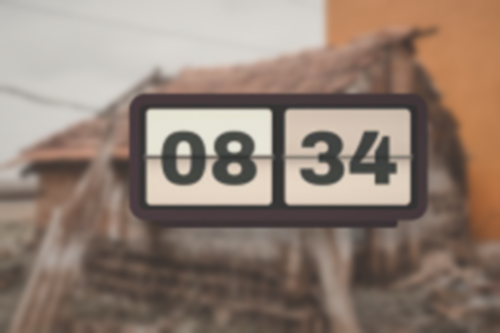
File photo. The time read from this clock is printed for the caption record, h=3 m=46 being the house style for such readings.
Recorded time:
h=8 m=34
